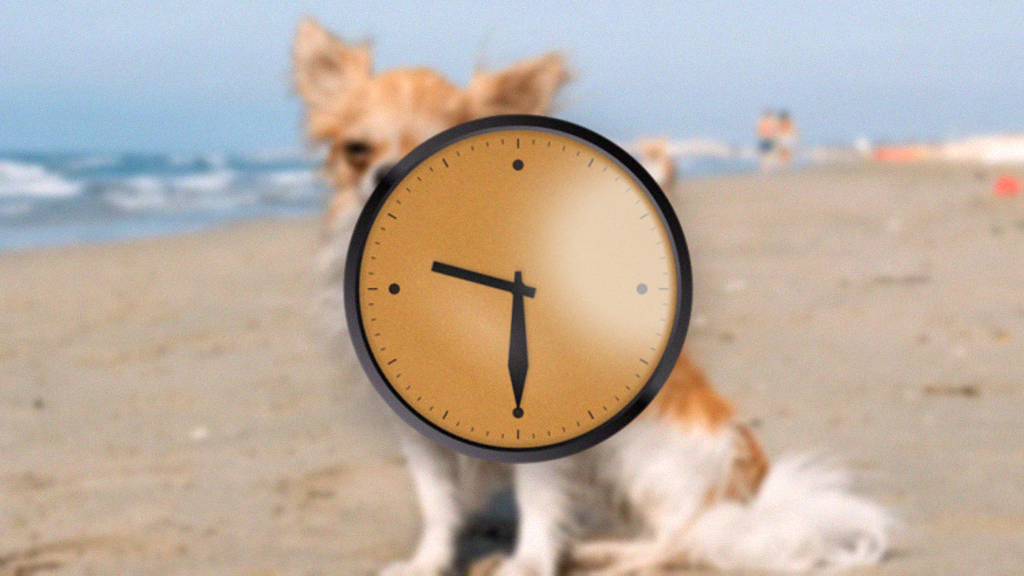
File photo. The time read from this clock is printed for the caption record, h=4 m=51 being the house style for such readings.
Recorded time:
h=9 m=30
